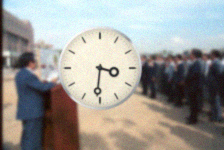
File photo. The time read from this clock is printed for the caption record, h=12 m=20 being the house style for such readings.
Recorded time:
h=3 m=31
